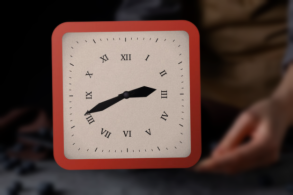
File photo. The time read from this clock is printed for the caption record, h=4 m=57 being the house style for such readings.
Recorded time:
h=2 m=41
